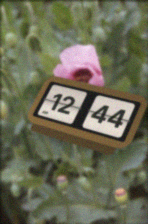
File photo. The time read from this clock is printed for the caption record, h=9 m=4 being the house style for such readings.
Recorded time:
h=12 m=44
